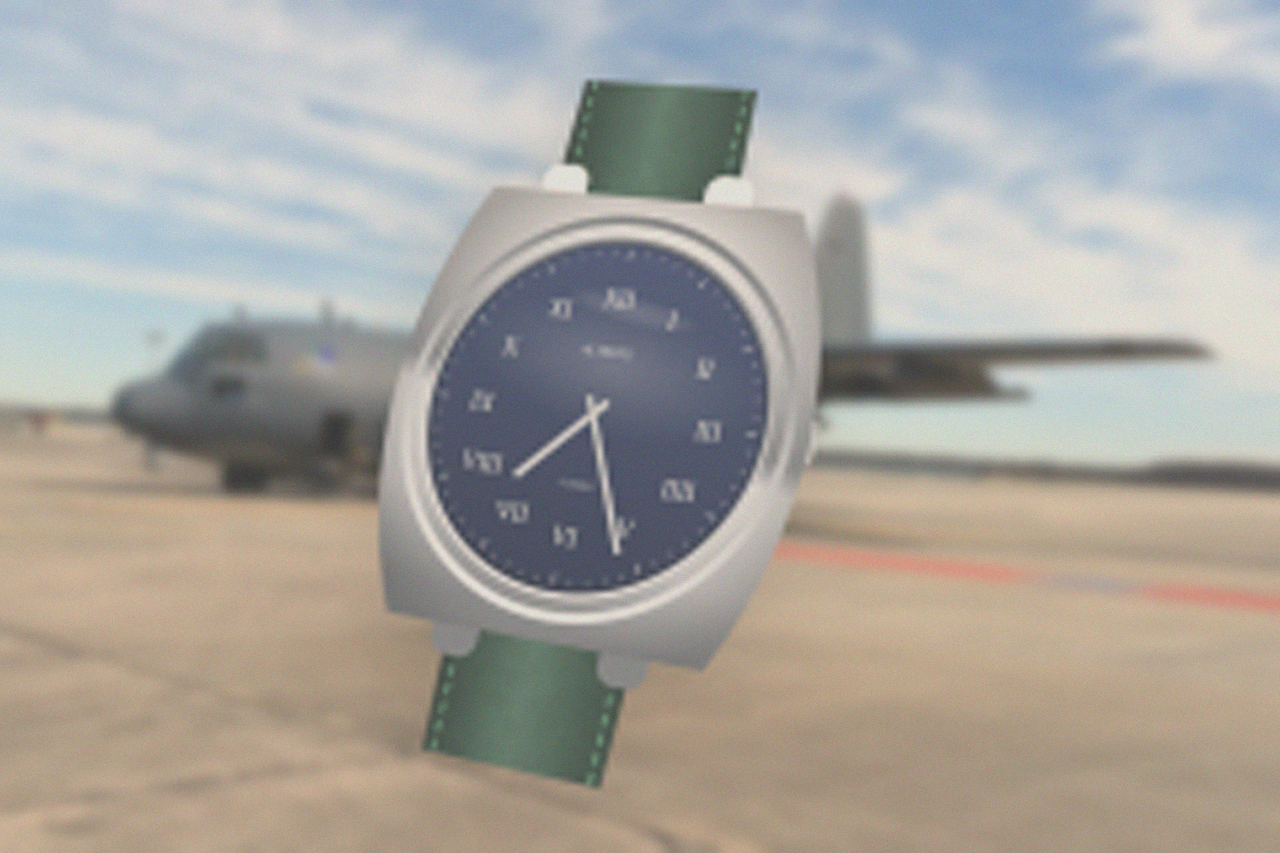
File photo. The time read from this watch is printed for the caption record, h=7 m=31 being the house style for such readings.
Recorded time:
h=7 m=26
